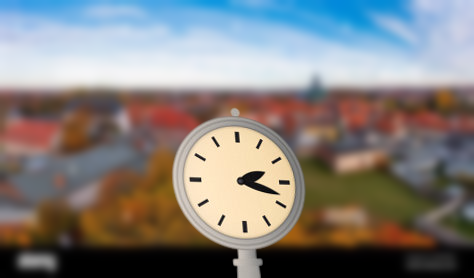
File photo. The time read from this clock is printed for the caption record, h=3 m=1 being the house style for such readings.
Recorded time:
h=2 m=18
